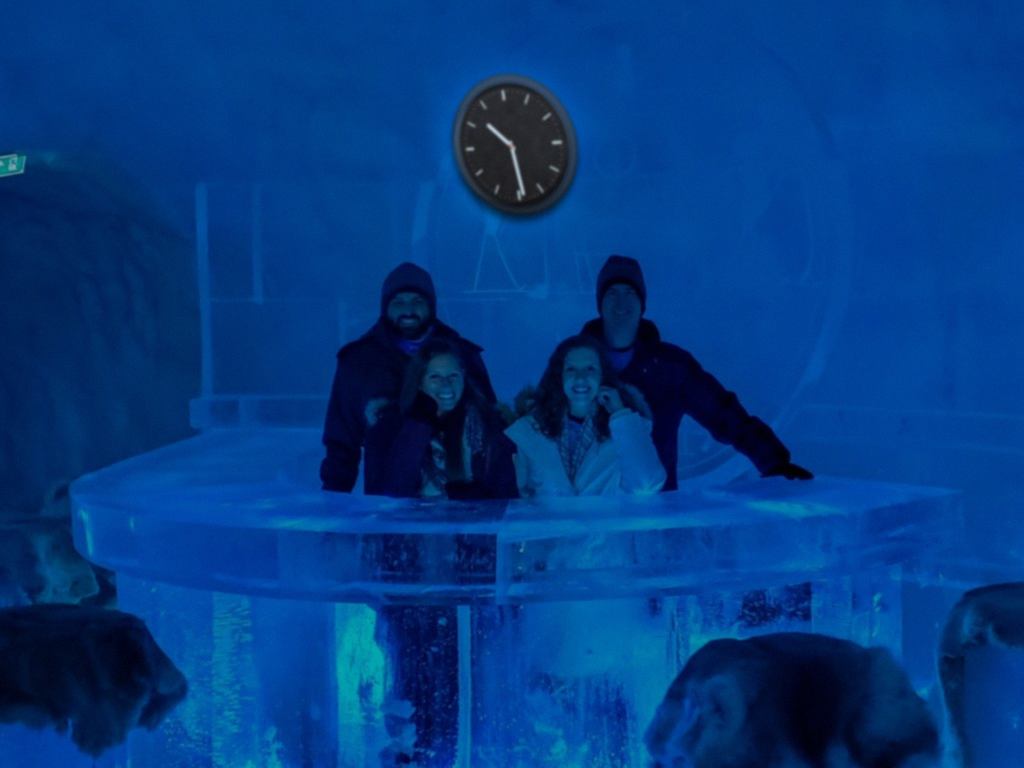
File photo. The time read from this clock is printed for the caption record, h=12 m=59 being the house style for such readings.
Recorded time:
h=10 m=29
